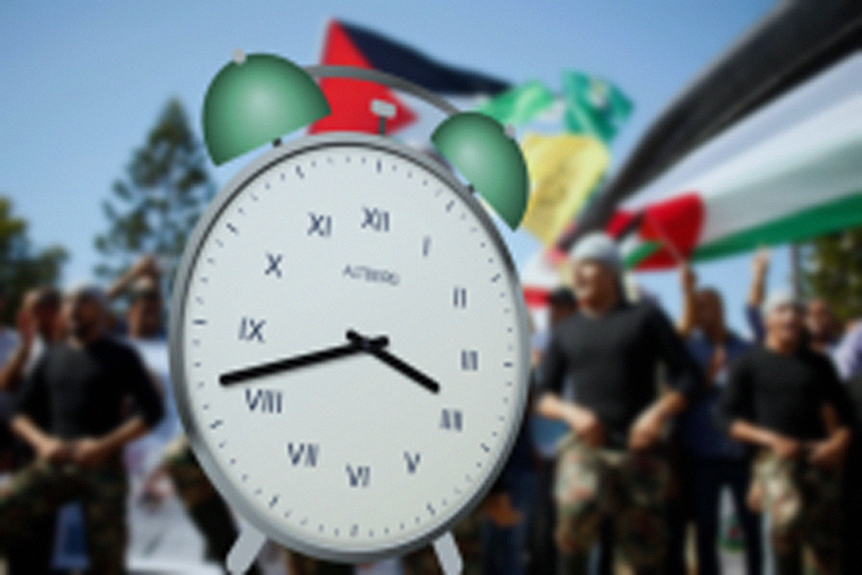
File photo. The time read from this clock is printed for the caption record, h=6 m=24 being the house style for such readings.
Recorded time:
h=3 m=42
